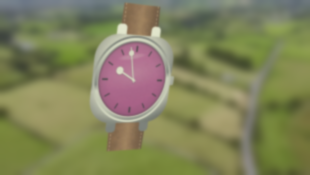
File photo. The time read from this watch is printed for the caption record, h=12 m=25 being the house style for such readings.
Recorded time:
h=9 m=58
